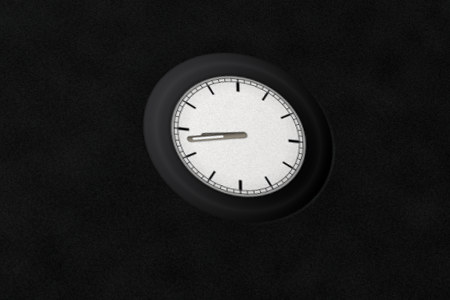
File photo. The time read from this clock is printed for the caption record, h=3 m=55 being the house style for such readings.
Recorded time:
h=8 m=43
